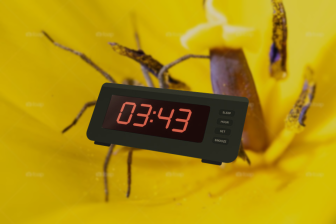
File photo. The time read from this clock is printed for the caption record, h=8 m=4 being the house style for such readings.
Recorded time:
h=3 m=43
